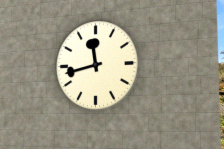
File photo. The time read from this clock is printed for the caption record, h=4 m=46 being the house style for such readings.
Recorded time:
h=11 m=43
